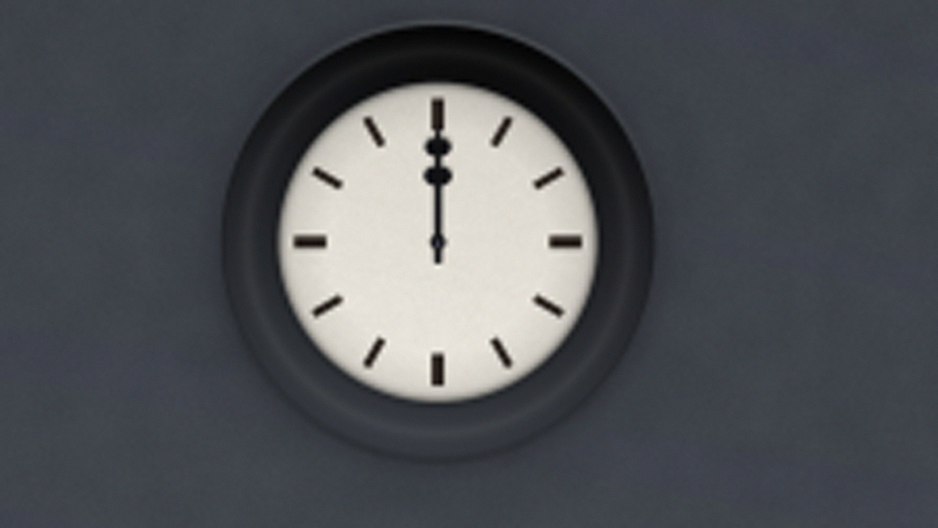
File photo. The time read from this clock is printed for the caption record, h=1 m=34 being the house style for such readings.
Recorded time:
h=12 m=0
